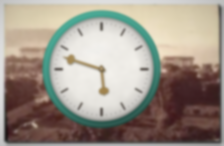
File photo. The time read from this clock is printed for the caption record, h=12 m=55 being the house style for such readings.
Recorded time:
h=5 m=48
